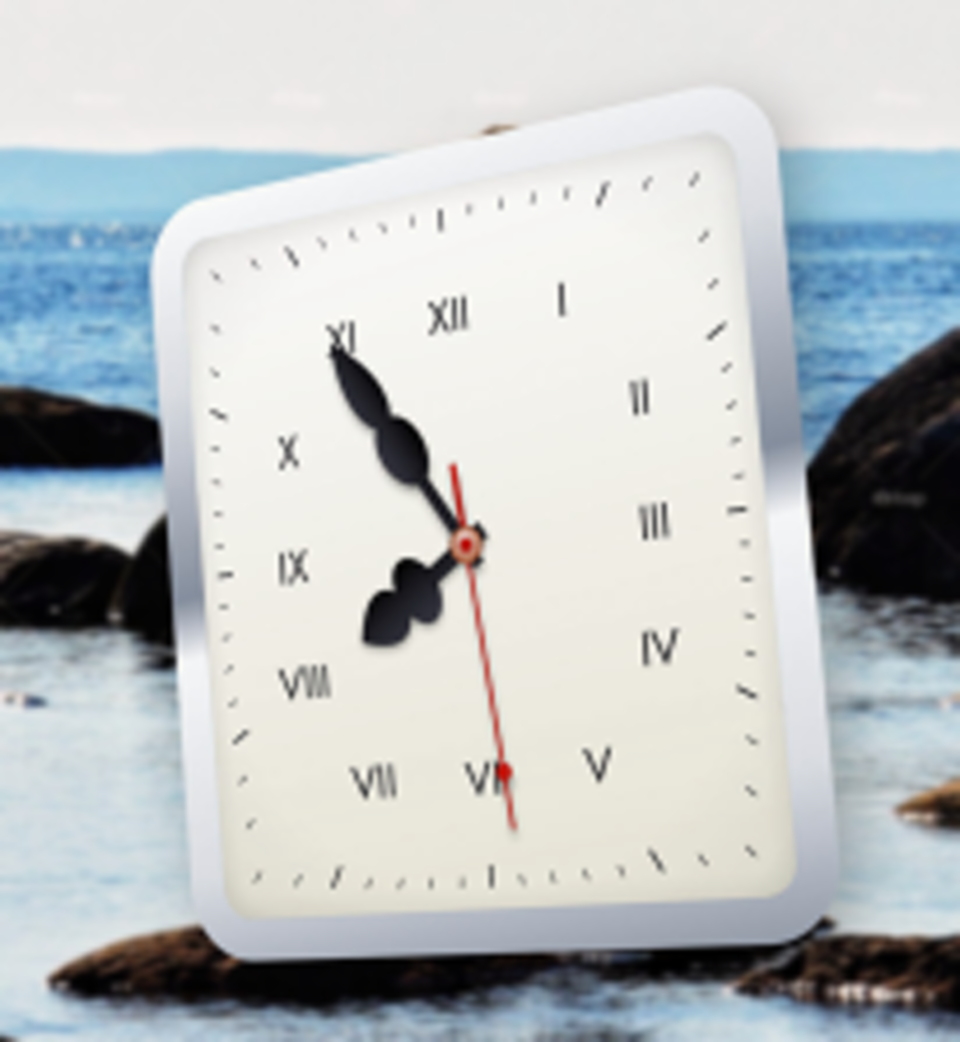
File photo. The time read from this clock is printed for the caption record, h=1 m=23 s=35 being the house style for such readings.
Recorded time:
h=7 m=54 s=29
